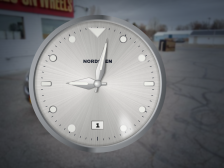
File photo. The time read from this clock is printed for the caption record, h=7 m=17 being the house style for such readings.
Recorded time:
h=9 m=2
